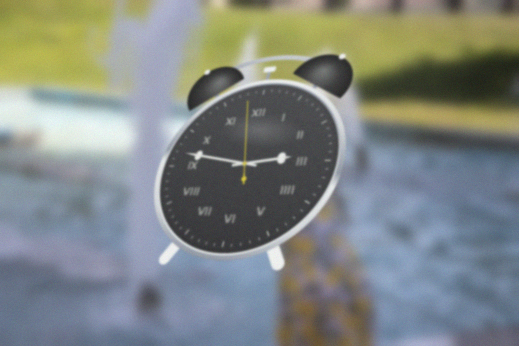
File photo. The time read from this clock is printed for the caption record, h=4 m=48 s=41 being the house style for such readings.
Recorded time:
h=2 m=46 s=58
